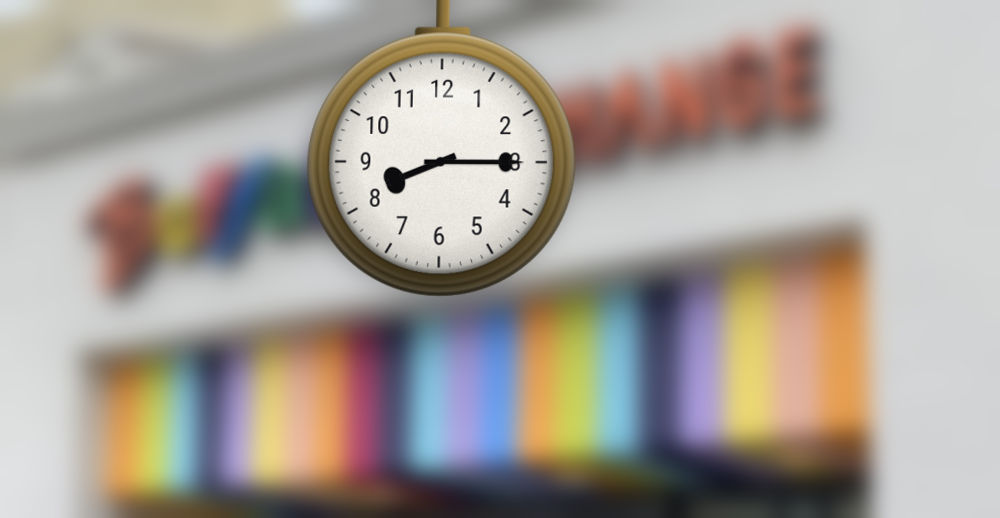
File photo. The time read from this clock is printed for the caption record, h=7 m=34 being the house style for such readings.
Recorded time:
h=8 m=15
